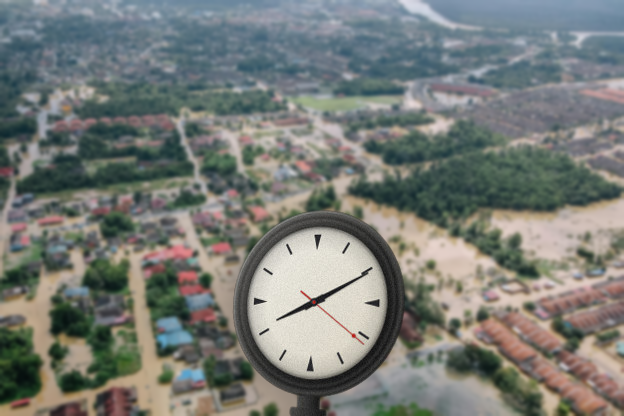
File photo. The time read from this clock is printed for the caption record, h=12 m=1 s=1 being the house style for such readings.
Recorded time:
h=8 m=10 s=21
